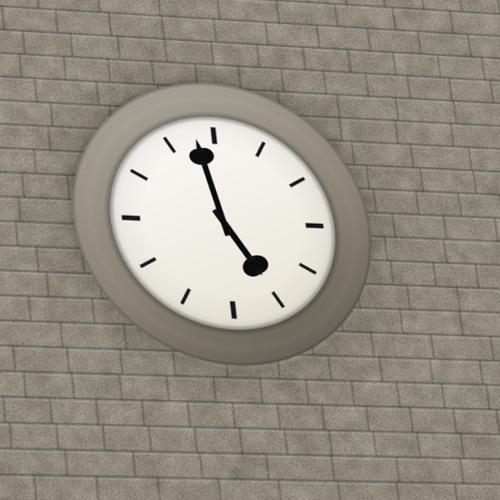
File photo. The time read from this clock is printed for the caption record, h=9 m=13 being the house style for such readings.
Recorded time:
h=4 m=58
